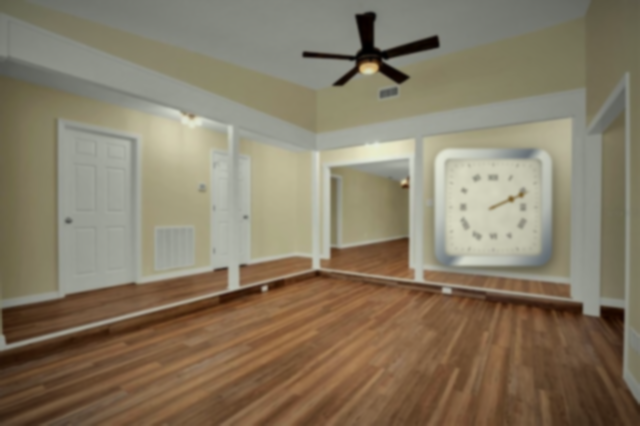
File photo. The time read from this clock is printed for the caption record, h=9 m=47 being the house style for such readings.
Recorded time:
h=2 m=11
